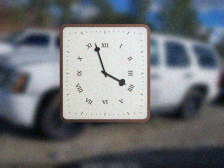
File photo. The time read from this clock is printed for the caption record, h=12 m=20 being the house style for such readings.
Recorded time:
h=3 m=57
